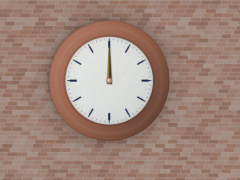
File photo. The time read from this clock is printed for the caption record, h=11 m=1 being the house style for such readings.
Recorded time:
h=12 m=0
